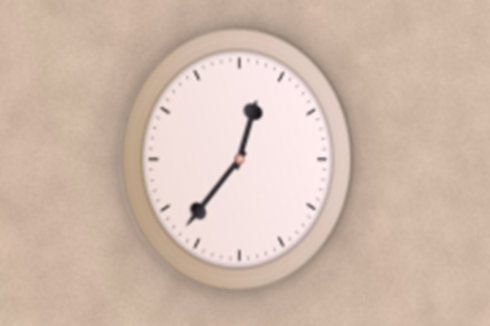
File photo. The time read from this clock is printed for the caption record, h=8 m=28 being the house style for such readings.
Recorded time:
h=12 m=37
